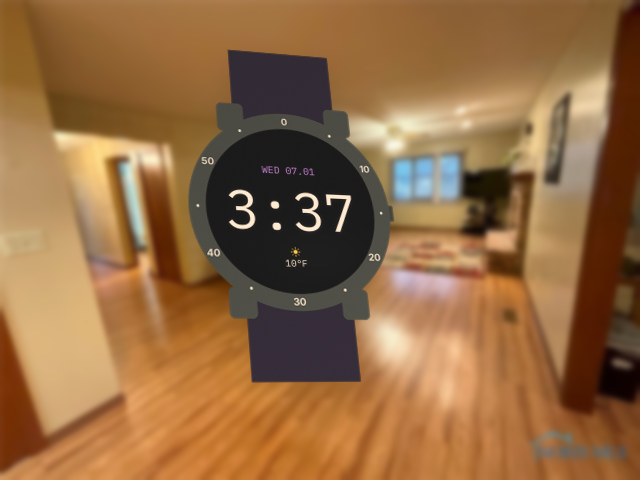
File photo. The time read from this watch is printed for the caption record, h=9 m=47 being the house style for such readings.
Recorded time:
h=3 m=37
